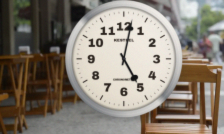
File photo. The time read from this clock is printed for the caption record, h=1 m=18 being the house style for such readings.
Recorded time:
h=5 m=2
